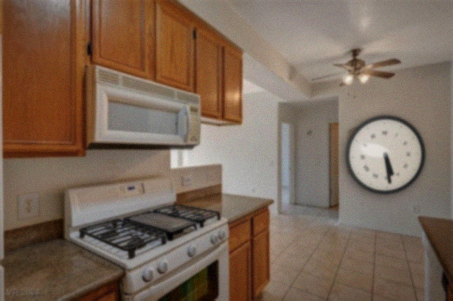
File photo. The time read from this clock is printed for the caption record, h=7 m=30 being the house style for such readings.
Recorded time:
h=5 m=29
